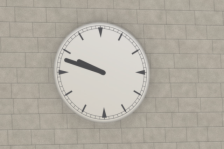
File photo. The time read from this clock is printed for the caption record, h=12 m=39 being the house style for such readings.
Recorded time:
h=9 m=48
